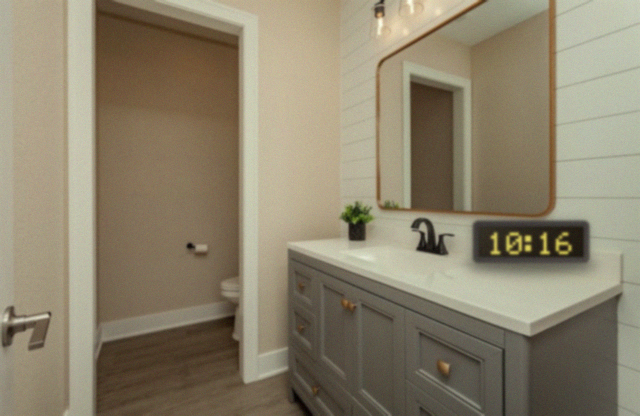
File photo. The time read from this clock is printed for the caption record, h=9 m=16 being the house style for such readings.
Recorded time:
h=10 m=16
